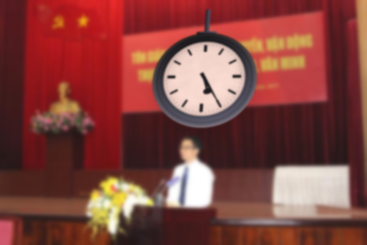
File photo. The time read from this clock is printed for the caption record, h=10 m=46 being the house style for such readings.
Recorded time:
h=5 m=25
